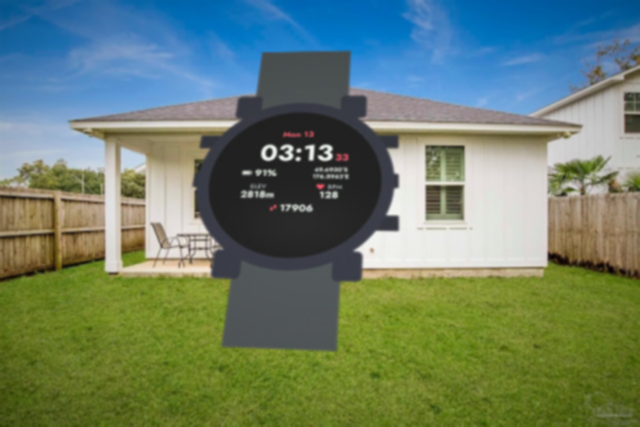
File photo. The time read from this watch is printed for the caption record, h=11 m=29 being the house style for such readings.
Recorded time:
h=3 m=13
